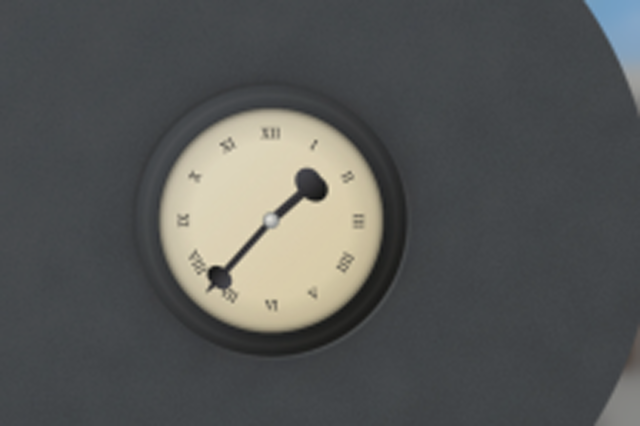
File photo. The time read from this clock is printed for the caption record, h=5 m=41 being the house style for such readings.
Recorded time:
h=1 m=37
